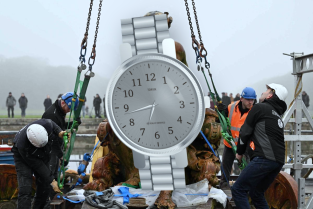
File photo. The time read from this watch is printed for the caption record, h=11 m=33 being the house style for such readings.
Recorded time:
h=6 m=43
